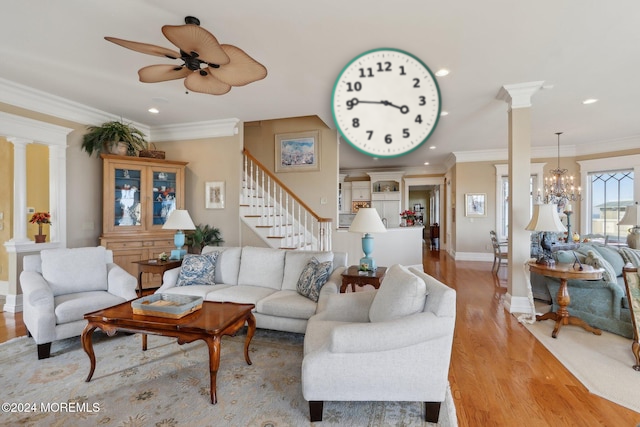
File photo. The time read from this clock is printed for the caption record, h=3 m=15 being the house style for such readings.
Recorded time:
h=3 m=46
